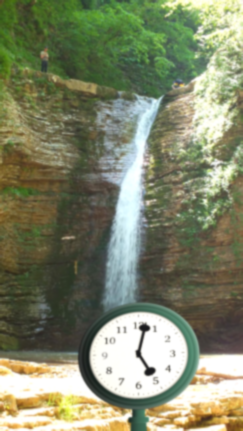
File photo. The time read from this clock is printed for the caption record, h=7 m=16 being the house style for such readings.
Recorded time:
h=5 m=2
